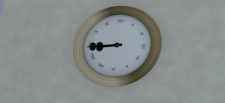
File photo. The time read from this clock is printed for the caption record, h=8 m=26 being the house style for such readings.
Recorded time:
h=8 m=44
